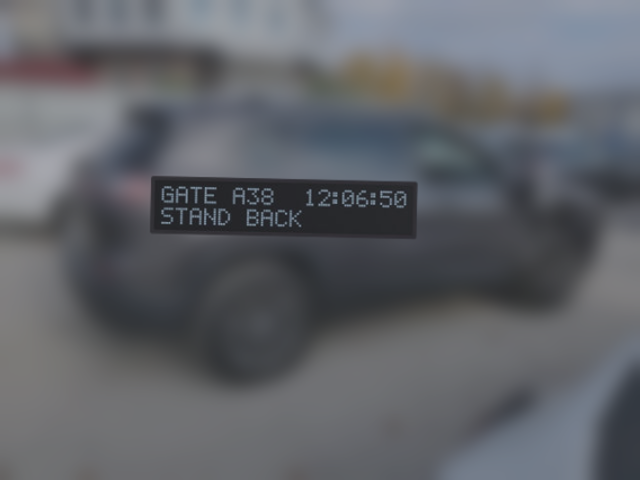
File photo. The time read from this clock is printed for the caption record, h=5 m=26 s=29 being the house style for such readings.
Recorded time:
h=12 m=6 s=50
